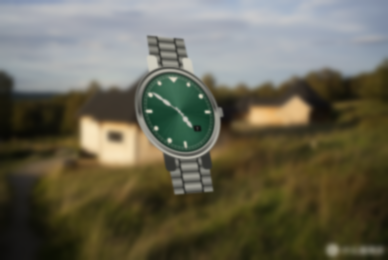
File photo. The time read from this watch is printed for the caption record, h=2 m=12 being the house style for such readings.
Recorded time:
h=4 m=51
